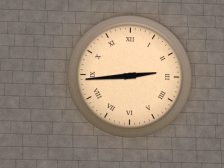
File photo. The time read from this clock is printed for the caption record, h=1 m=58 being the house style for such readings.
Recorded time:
h=2 m=44
